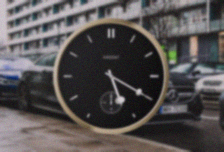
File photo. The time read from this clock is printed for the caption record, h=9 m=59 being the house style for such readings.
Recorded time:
h=5 m=20
